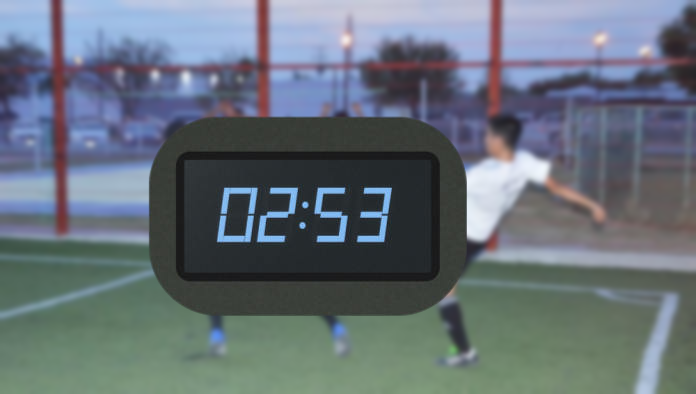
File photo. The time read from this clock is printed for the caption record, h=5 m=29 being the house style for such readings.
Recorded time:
h=2 m=53
